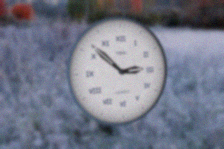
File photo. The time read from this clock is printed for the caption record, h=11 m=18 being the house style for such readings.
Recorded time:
h=2 m=52
